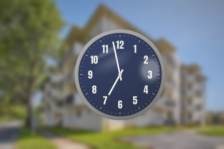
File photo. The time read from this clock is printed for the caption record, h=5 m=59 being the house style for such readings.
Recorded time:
h=6 m=58
